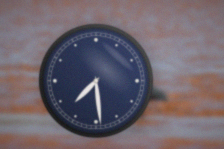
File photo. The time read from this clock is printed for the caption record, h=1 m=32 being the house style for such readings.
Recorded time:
h=7 m=29
